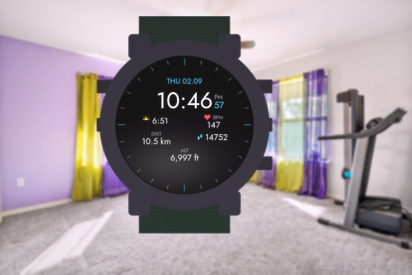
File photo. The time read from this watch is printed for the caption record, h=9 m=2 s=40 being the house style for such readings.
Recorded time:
h=10 m=46 s=57
